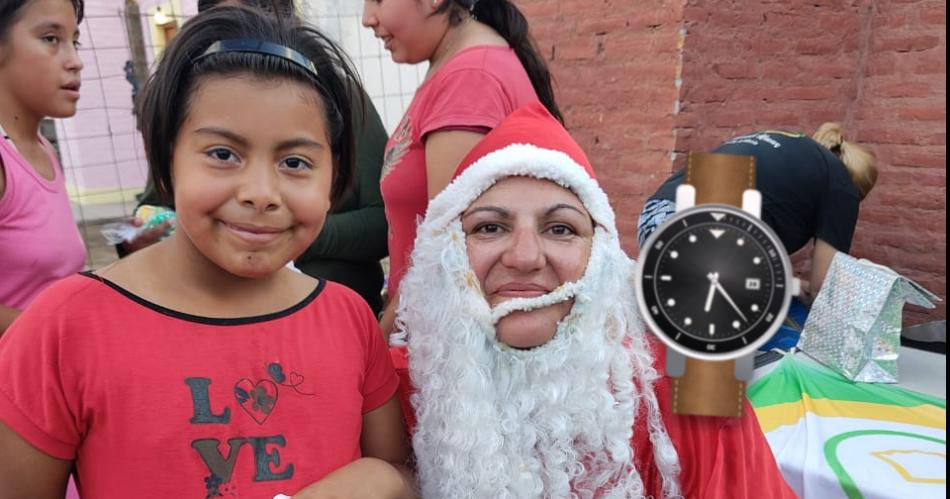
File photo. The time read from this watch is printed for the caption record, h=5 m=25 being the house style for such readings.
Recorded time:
h=6 m=23
